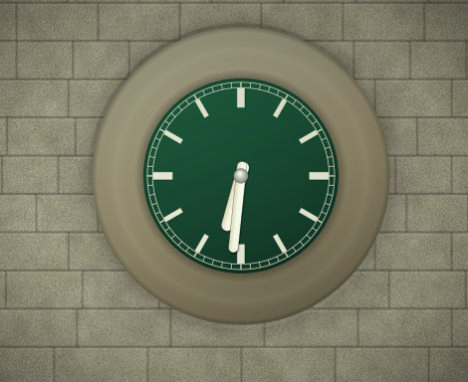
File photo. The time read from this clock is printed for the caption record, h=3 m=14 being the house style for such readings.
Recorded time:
h=6 m=31
